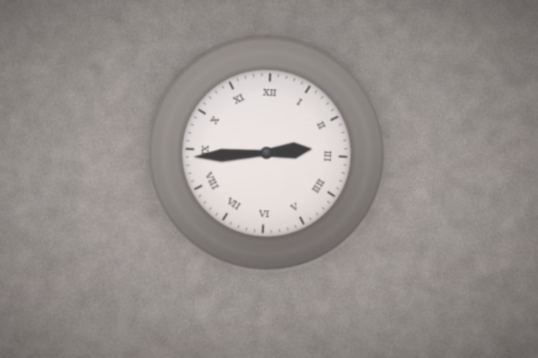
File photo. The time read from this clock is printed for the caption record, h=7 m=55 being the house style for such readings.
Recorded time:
h=2 m=44
